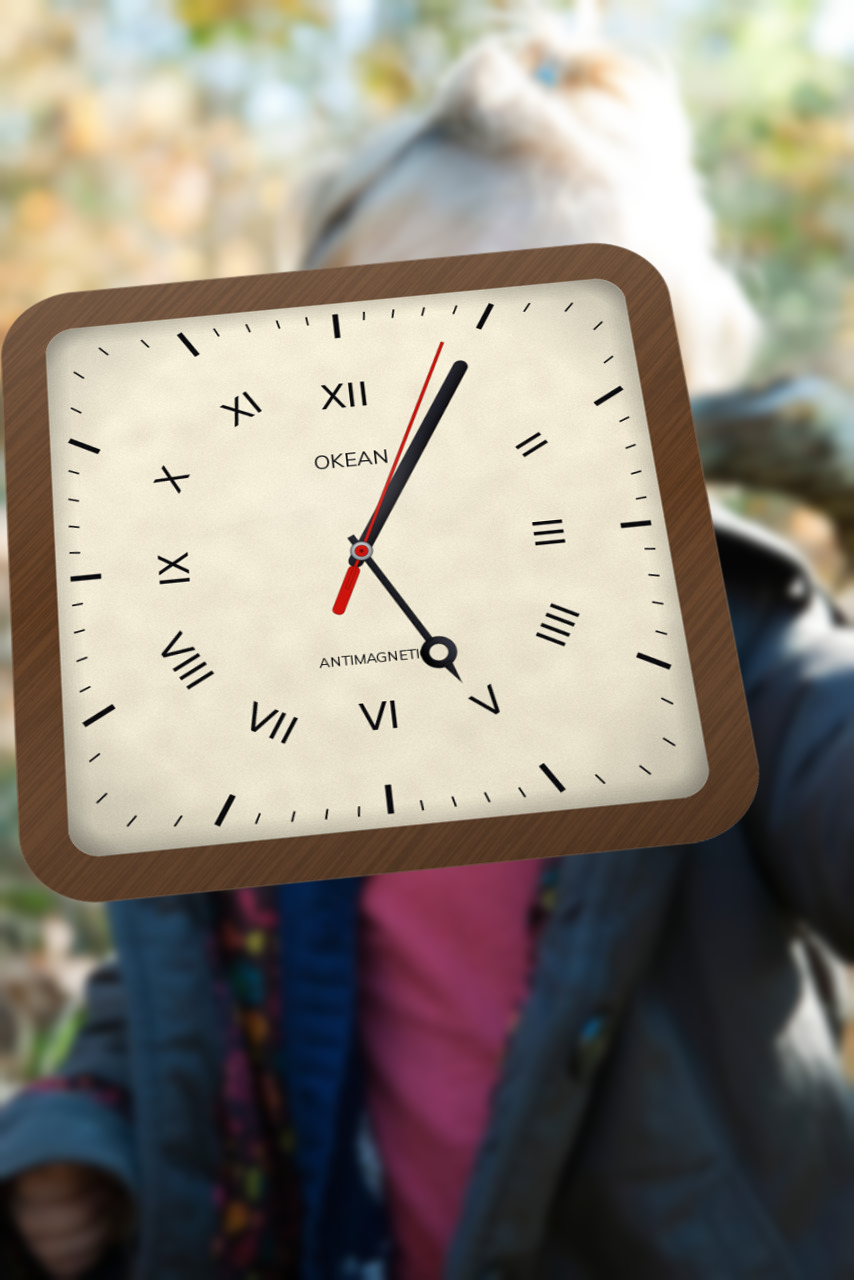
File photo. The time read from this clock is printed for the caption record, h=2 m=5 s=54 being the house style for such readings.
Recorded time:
h=5 m=5 s=4
